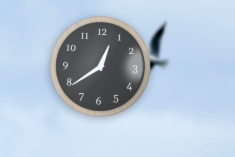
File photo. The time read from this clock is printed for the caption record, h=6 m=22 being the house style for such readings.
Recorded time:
h=12 m=39
